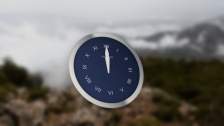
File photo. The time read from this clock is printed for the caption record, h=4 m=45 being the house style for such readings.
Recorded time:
h=12 m=0
